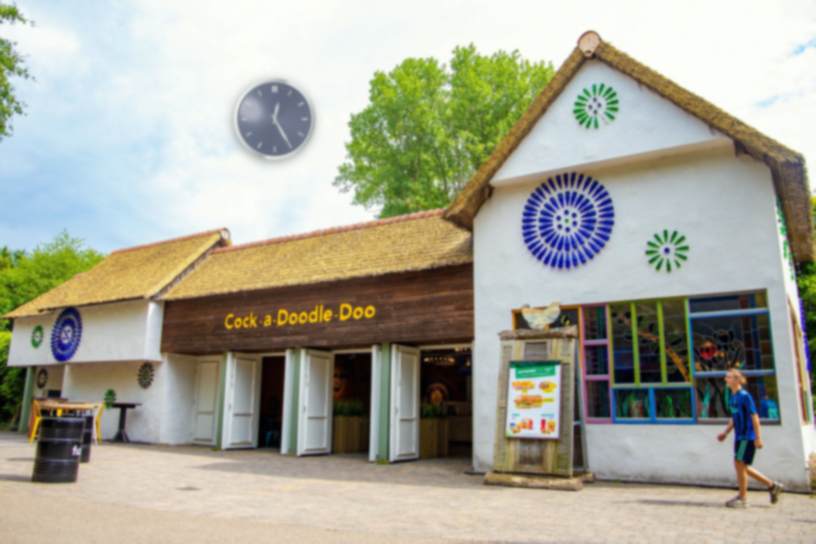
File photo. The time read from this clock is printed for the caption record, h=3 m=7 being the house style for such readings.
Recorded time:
h=12 m=25
